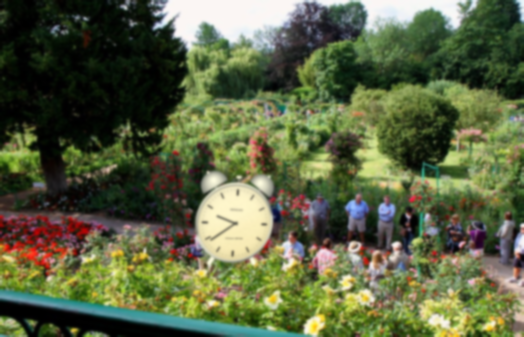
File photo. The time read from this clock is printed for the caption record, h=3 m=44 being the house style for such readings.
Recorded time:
h=9 m=39
